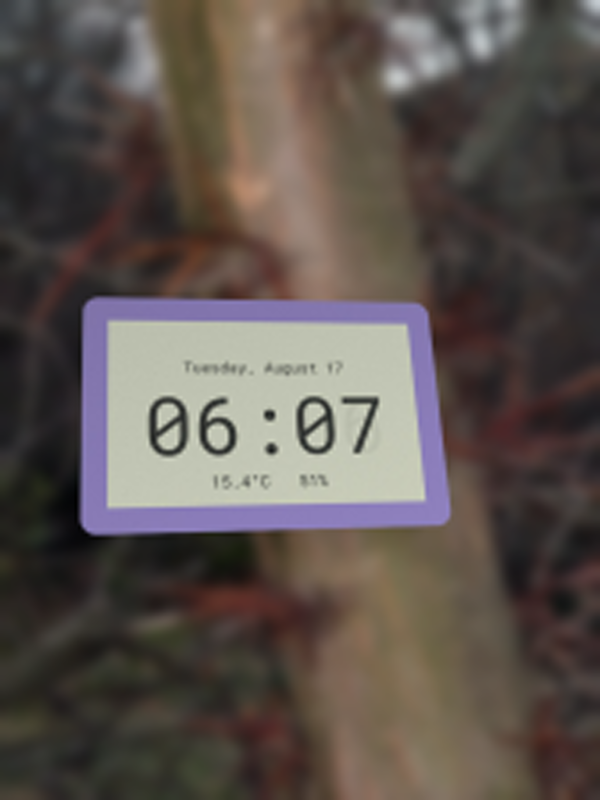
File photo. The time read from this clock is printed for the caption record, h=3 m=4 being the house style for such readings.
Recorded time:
h=6 m=7
